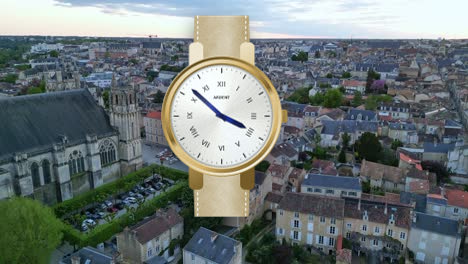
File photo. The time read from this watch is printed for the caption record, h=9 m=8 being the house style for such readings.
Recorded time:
h=3 m=52
